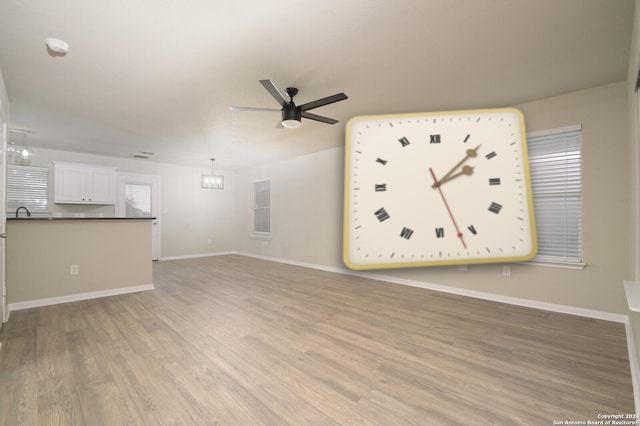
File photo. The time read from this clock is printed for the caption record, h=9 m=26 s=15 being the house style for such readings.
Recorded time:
h=2 m=7 s=27
